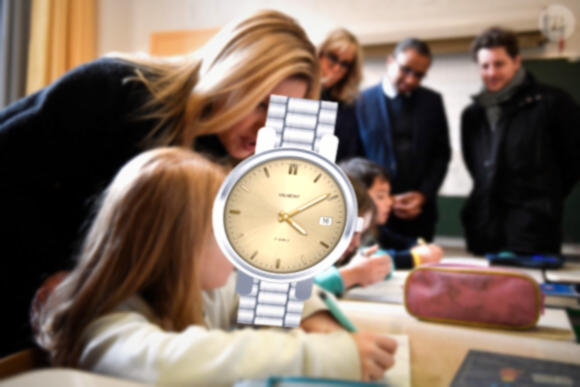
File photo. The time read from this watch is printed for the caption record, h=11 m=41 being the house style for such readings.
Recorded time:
h=4 m=9
